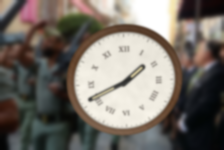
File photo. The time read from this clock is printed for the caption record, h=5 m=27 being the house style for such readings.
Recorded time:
h=1 m=41
